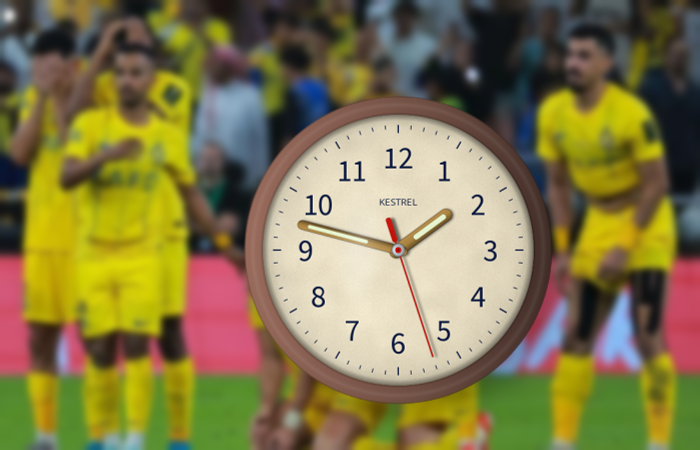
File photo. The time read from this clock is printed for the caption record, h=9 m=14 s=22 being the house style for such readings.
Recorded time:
h=1 m=47 s=27
